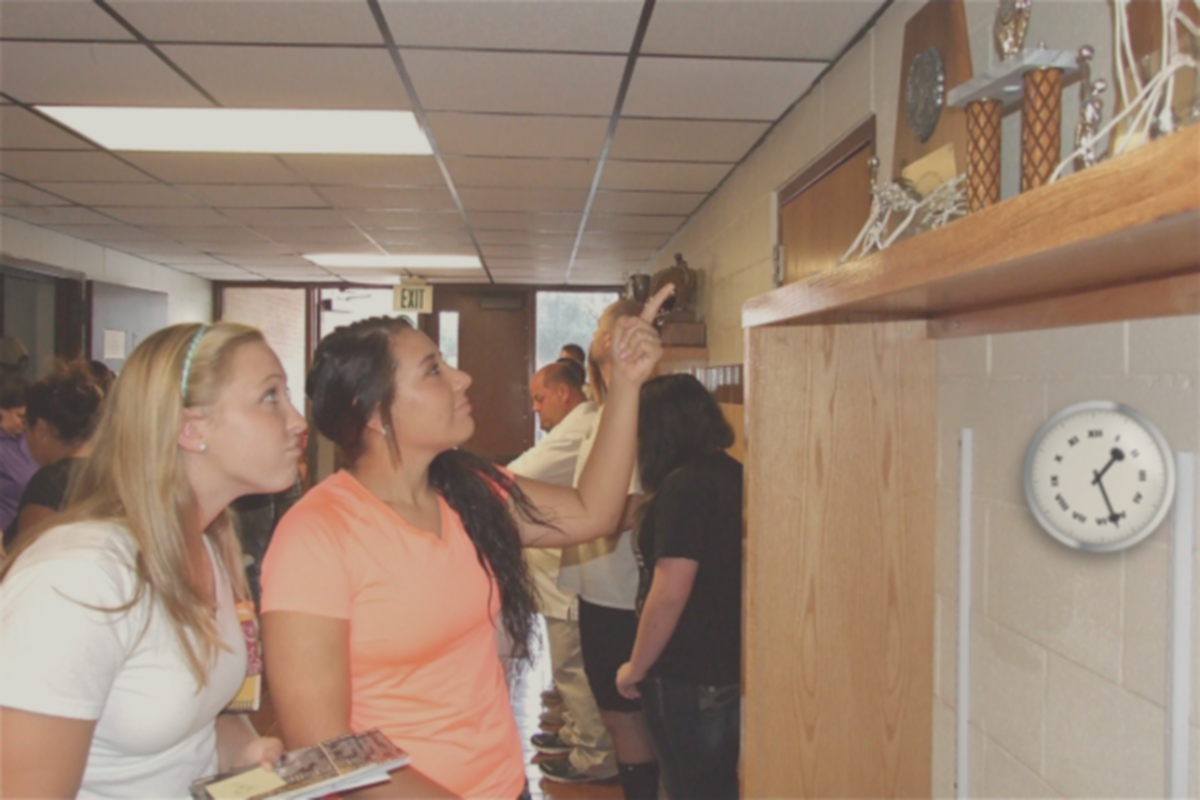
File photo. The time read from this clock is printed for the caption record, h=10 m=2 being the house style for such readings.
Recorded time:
h=1 m=27
